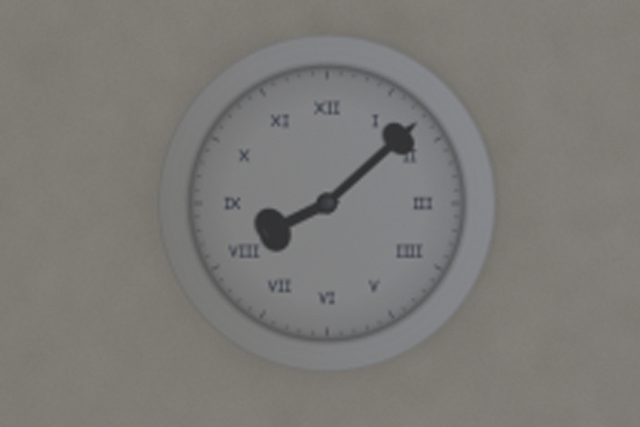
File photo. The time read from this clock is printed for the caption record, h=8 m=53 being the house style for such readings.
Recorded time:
h=8 m=8
